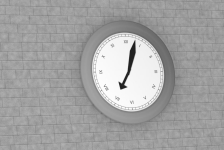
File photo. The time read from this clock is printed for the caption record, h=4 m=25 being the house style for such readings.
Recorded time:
h=7 m=3
